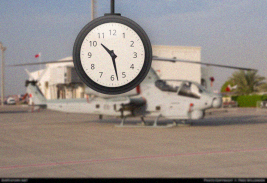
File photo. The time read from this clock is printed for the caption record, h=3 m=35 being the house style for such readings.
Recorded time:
h=10 m=28
